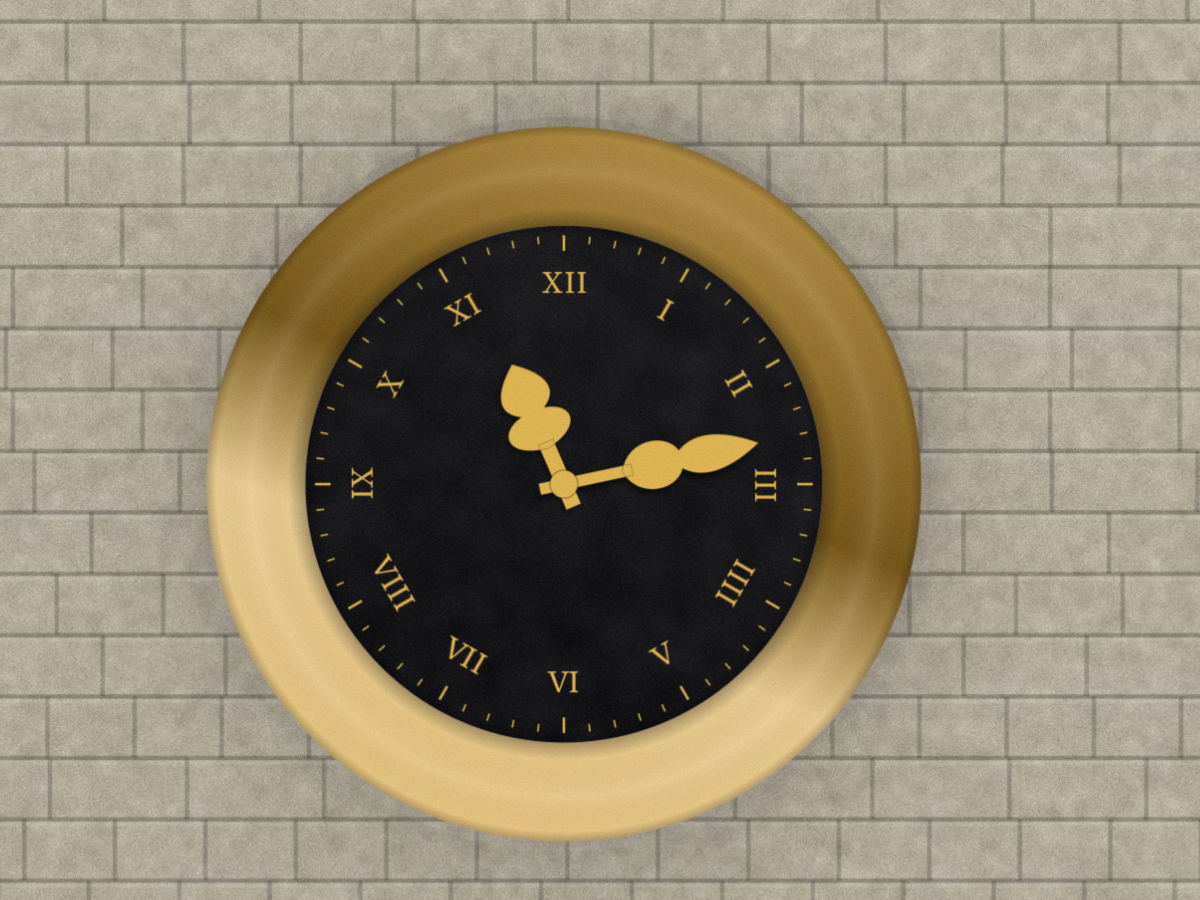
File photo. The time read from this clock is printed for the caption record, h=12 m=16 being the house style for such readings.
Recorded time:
h=11 m=13
